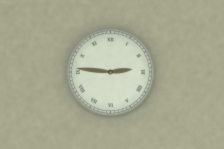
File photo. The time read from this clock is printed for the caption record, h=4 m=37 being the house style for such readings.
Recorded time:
h=2 m=46
